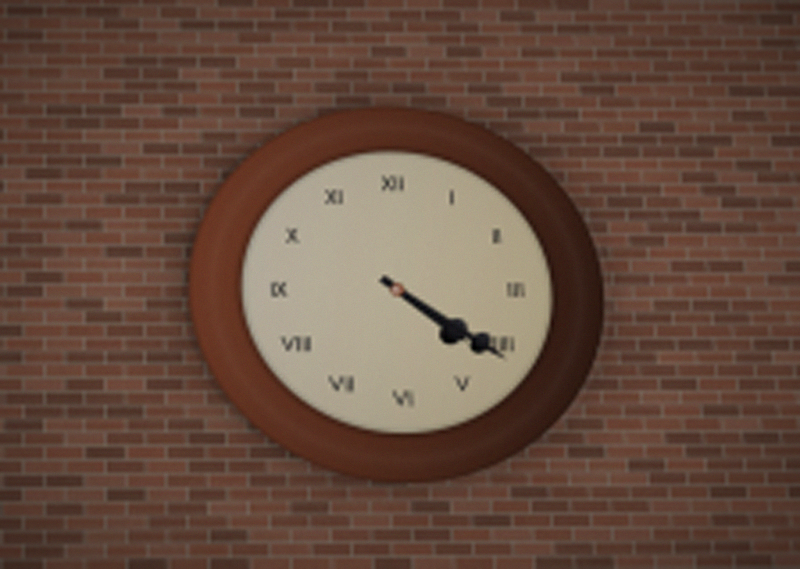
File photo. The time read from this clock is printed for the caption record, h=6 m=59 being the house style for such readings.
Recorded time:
h=4 m=21
